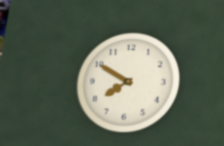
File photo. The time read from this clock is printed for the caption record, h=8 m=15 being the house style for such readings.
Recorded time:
h=7 m=50
